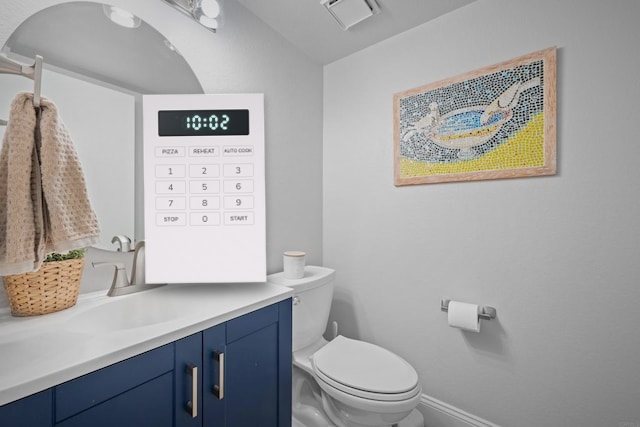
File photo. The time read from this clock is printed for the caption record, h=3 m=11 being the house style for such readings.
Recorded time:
h=10 m=2
